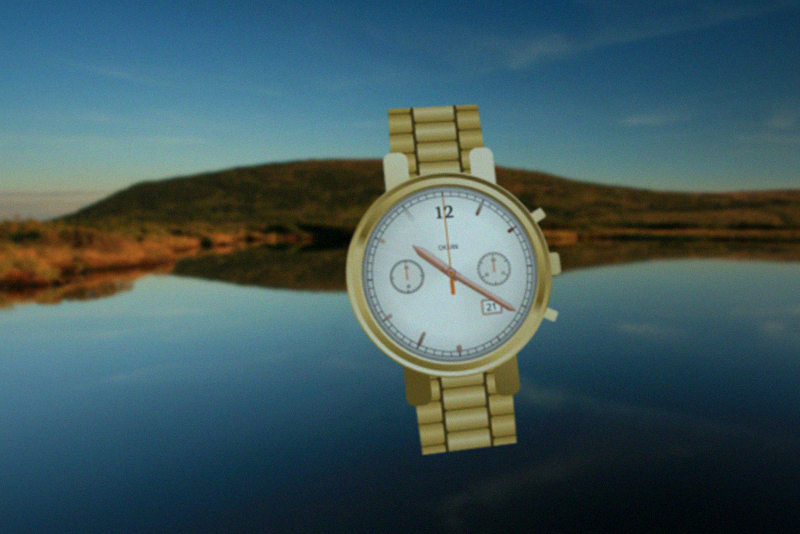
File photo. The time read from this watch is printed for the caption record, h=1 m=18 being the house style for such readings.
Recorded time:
h=10 m=21
